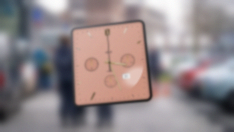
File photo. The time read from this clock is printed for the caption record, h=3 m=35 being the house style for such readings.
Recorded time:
h=3 m=27
